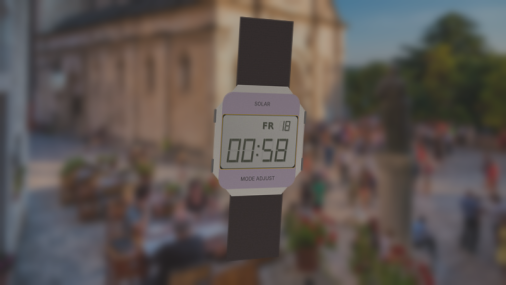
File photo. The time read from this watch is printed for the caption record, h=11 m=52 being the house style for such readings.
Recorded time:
h=0 m=58
